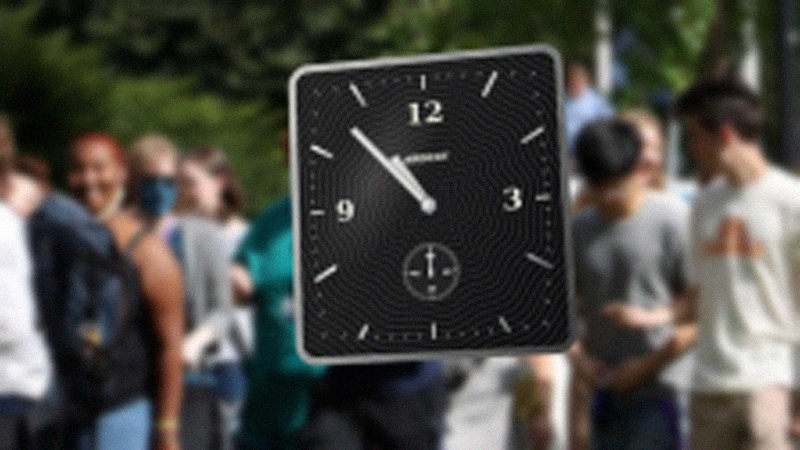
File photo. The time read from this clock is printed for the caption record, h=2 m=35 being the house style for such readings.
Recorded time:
h=10 m=53
